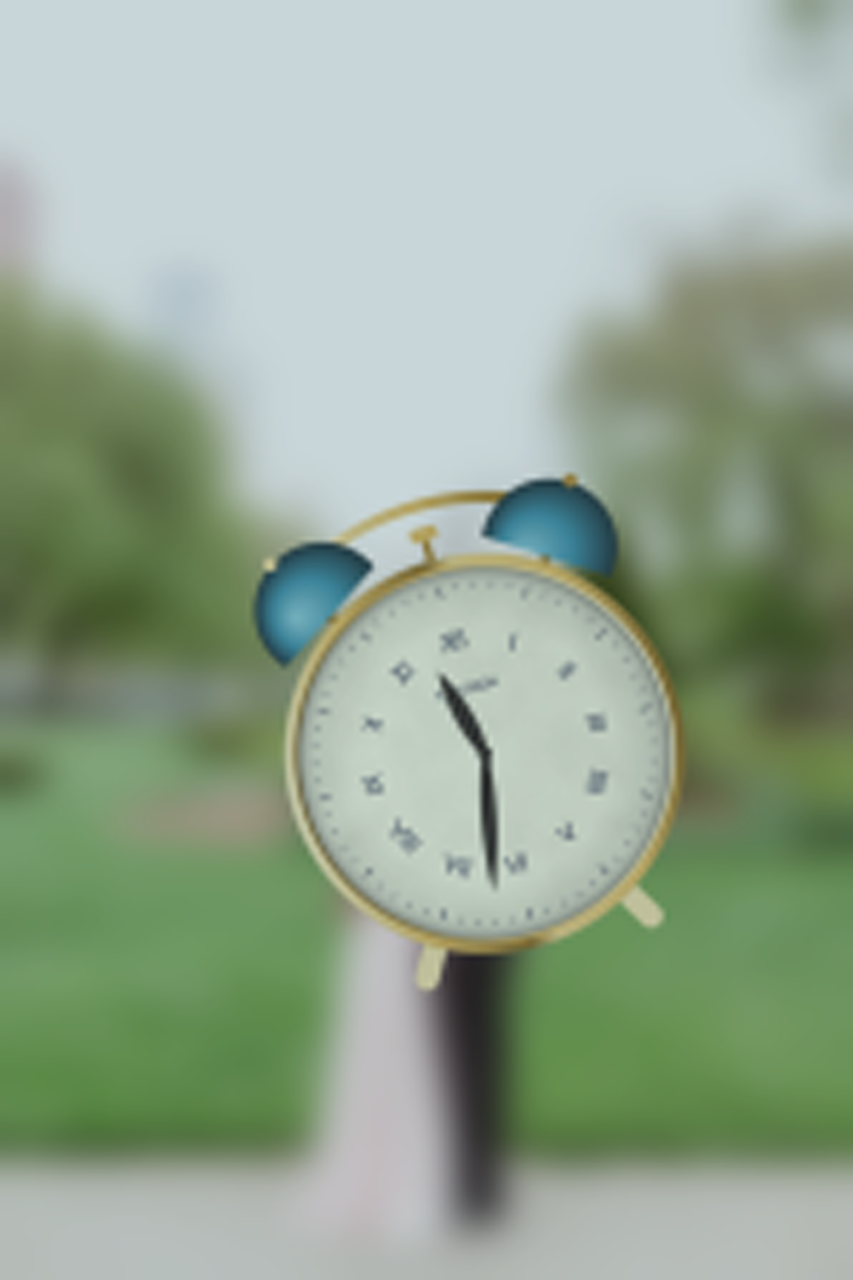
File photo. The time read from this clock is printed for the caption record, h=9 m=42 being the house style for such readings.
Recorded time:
h=11 m=32
